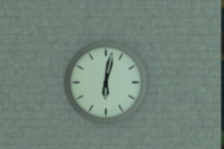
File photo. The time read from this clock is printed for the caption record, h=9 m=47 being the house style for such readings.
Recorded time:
h=6 m=2
